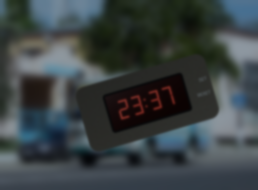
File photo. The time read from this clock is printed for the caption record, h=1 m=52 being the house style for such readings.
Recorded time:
h=23 m=37
